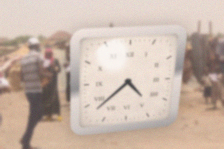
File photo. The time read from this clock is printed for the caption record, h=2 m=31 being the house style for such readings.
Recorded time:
h=4 m=38
